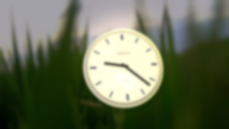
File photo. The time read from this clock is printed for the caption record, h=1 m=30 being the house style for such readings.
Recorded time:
h=9 m=22
